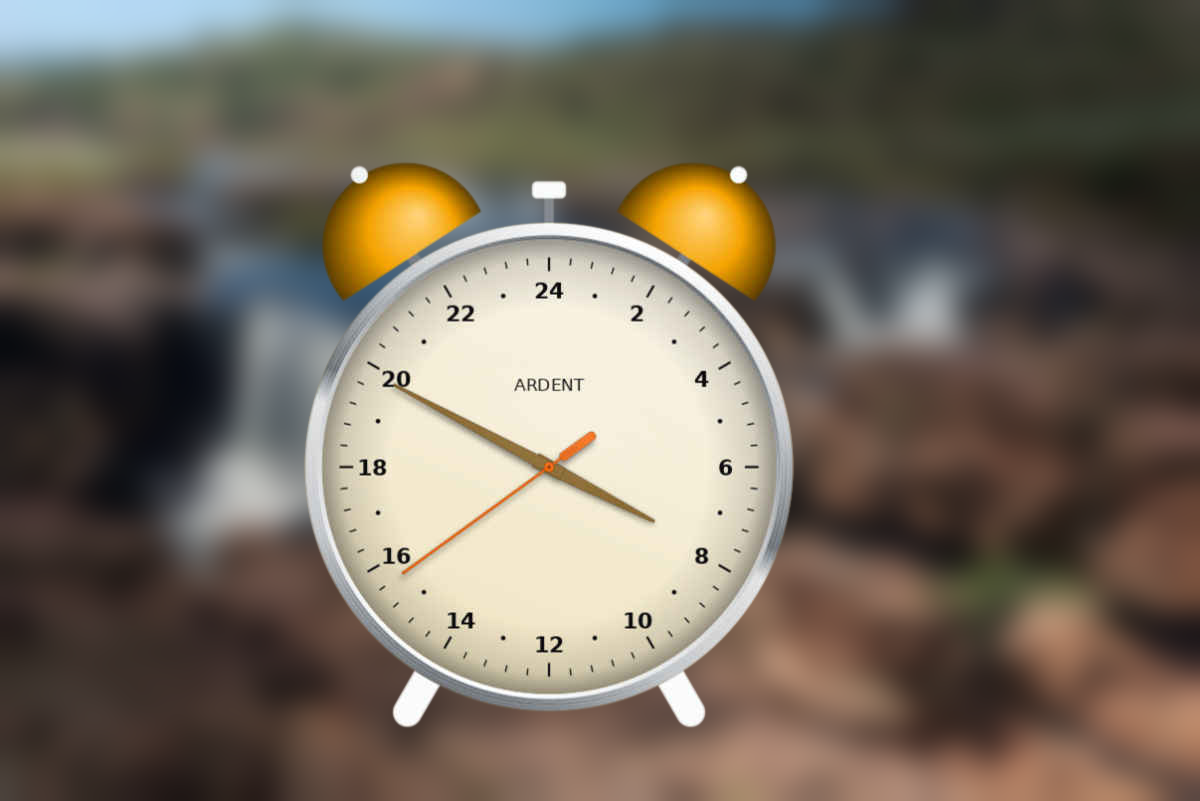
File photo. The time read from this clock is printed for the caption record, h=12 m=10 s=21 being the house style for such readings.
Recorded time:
h=7 m=49 s=39
